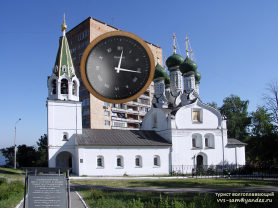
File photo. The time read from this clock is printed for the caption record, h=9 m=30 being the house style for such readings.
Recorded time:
h=12 m=16
